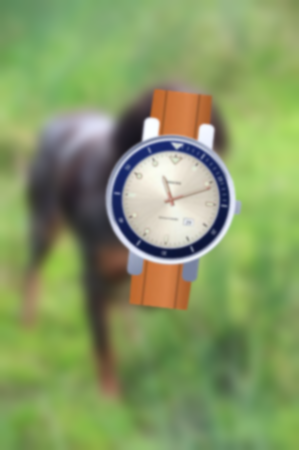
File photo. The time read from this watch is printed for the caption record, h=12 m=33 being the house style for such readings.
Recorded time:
h=11 m=11
